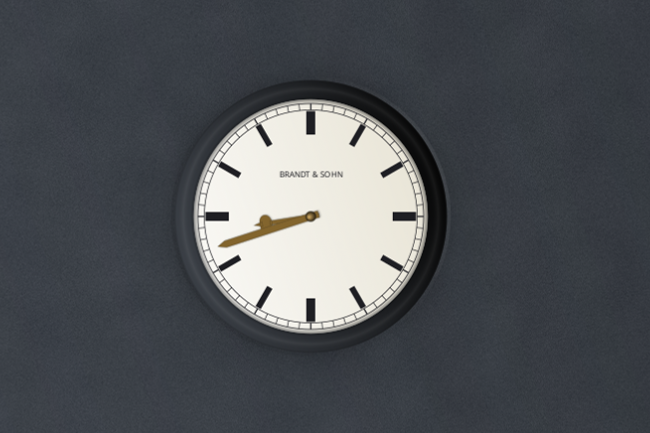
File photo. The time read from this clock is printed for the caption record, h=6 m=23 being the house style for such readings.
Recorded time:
h=8 m=42
